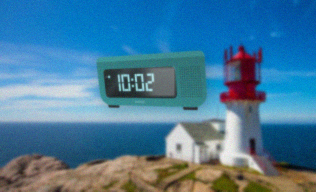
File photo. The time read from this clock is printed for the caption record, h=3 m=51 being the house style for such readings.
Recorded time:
h=10 m=2
